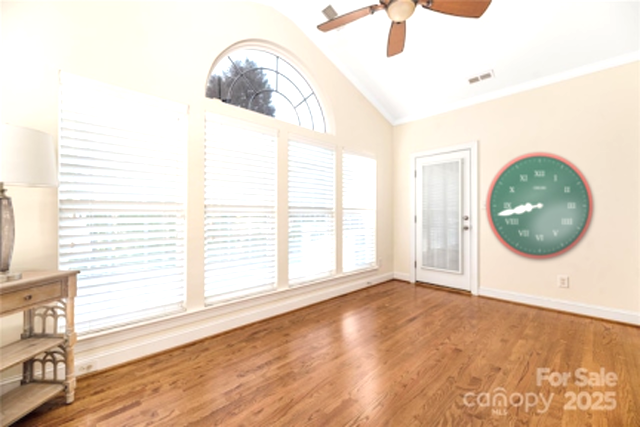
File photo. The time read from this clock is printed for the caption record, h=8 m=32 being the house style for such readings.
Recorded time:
h=8 m=43
